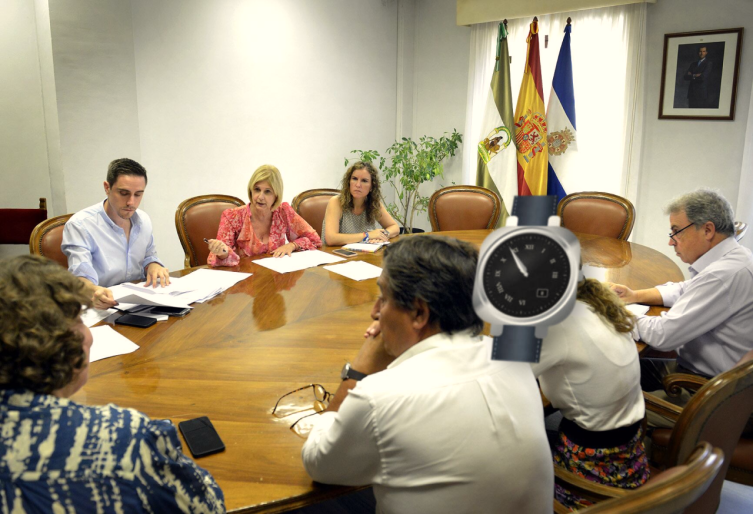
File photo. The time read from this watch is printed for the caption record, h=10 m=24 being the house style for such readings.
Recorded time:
h=10 m=54
